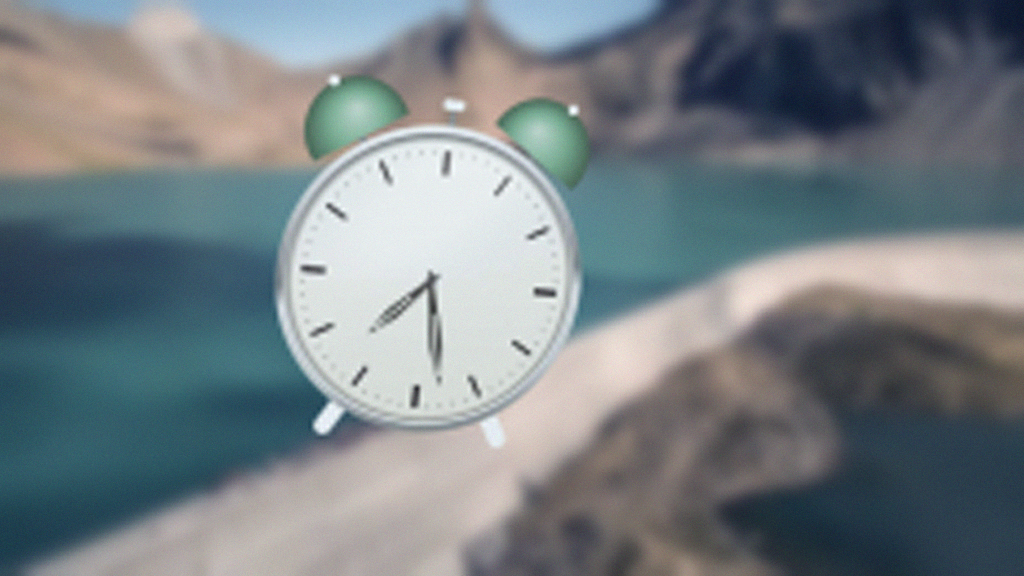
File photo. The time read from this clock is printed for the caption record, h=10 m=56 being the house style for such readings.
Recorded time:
h=7 m=28
